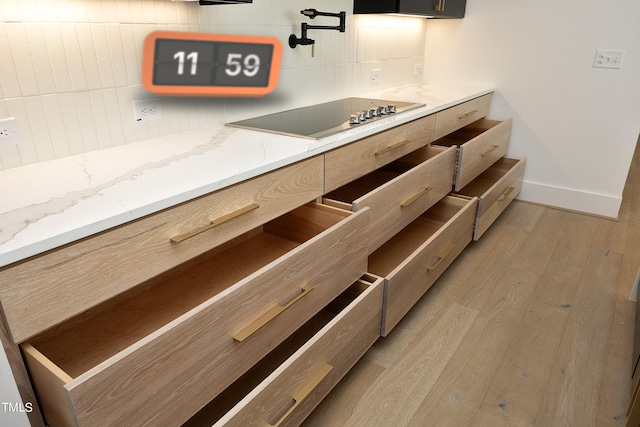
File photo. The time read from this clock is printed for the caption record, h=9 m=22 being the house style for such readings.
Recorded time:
h=11 m=59
